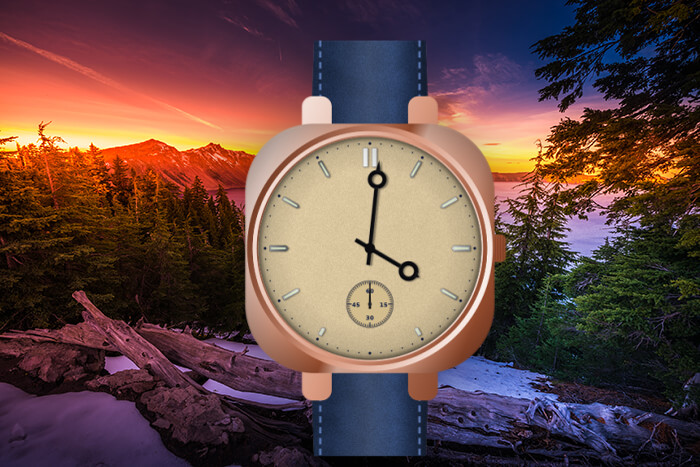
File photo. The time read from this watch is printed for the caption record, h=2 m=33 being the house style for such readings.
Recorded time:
h=4 m=1
